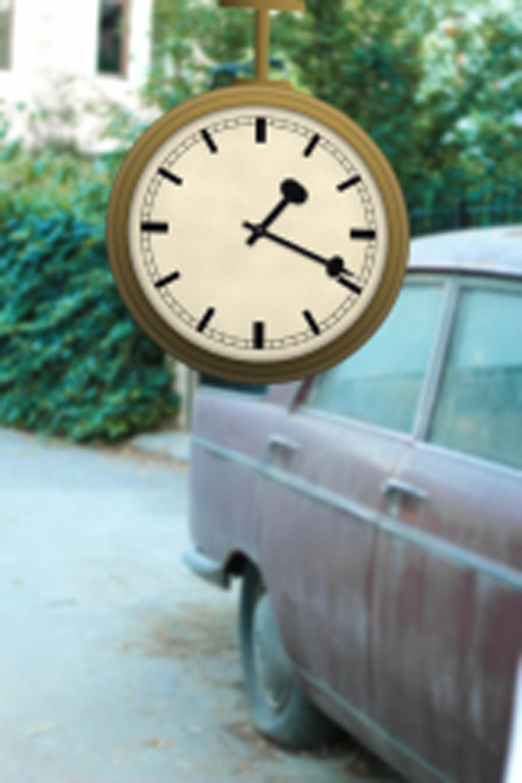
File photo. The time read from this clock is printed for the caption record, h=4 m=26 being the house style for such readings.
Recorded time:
h=1 m=19
